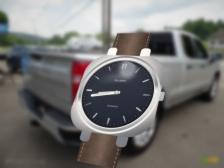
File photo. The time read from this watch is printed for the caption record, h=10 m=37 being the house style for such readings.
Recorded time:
h=8 m=43
